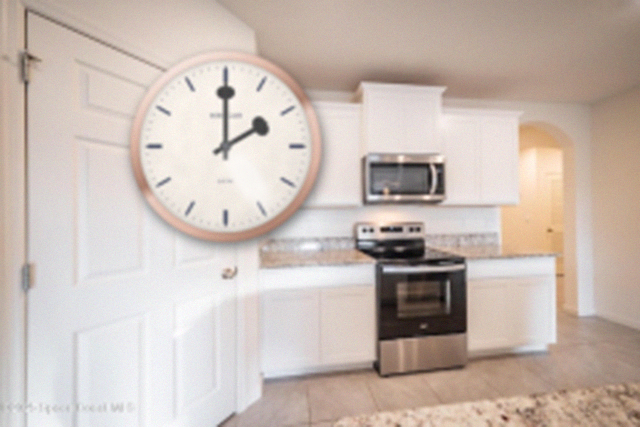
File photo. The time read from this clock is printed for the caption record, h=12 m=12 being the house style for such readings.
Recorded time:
h=2 m=0
